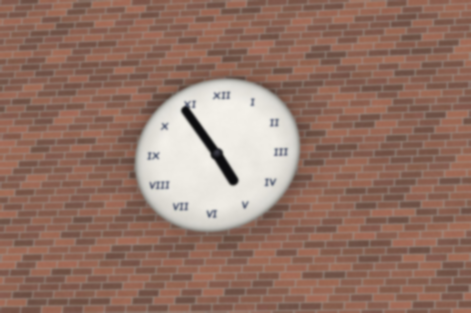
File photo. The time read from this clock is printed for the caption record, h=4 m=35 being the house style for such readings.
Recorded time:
h=4 m=54
